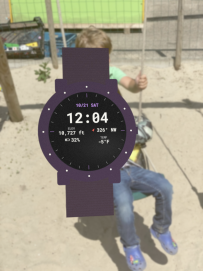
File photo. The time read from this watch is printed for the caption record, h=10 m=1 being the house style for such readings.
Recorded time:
h=12 m=4
